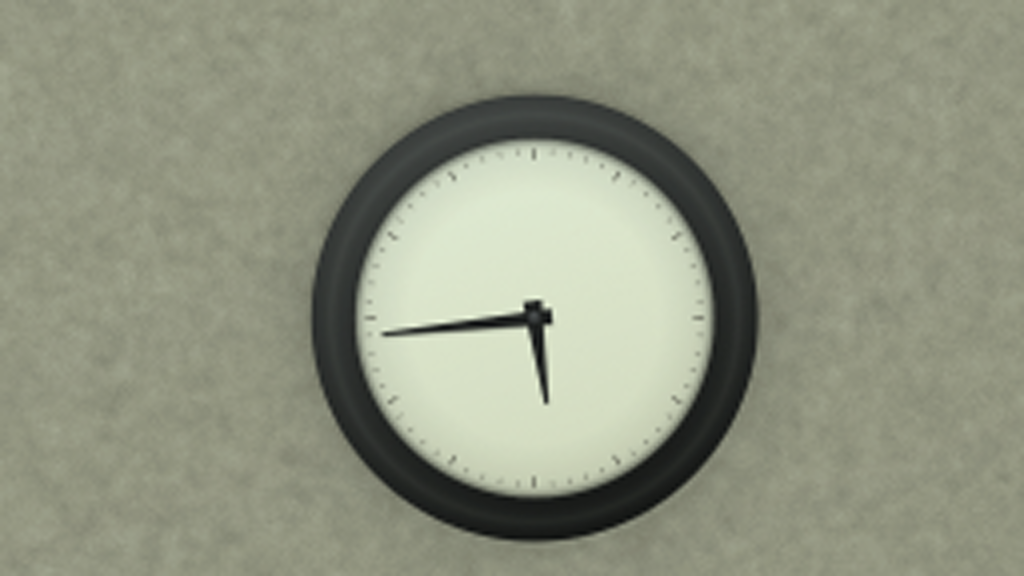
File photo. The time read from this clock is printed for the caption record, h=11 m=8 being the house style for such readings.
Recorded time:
h=5 m=44
